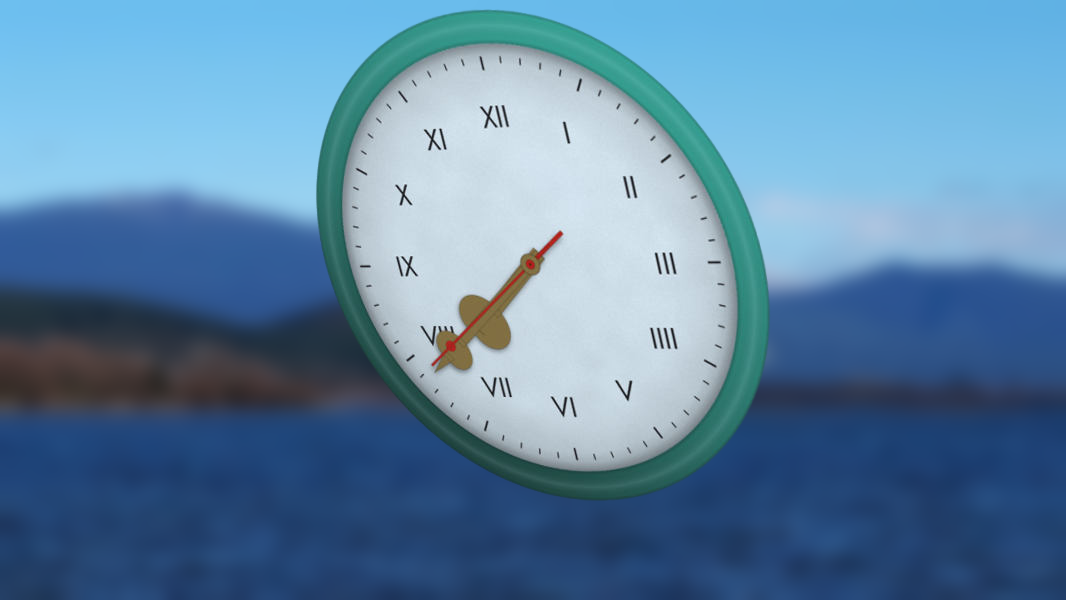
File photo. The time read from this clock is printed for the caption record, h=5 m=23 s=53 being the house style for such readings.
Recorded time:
h=7 m=38 s=39
